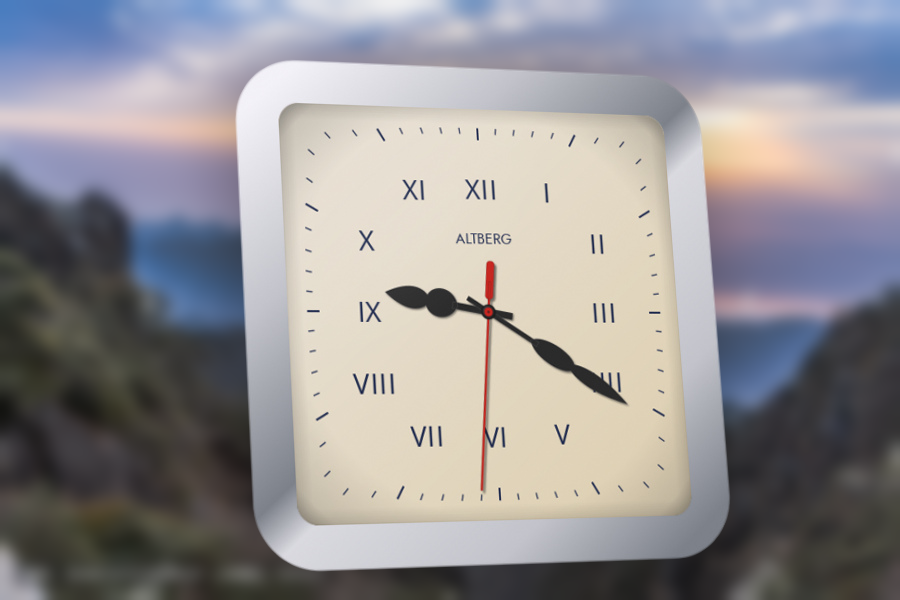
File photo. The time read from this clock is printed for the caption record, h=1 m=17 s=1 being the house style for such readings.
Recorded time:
h=9 m=20 s=31
